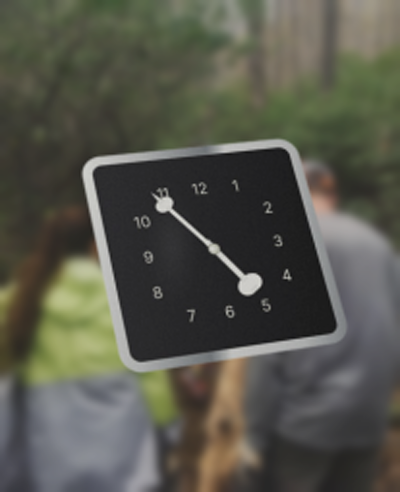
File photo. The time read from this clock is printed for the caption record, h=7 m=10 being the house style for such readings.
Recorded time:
h=4 m=54
